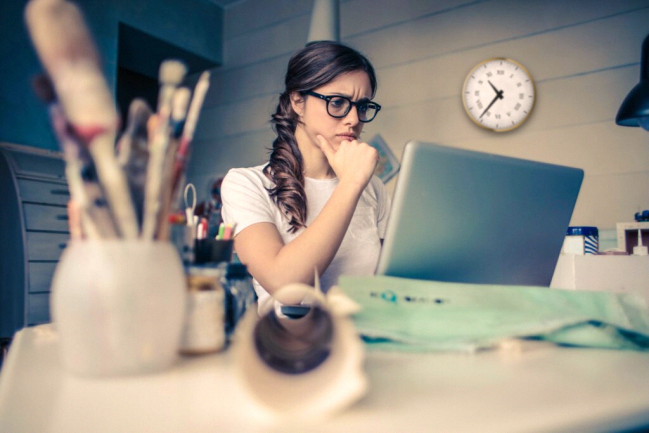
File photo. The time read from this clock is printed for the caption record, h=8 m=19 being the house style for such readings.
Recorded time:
h=10 m=36
